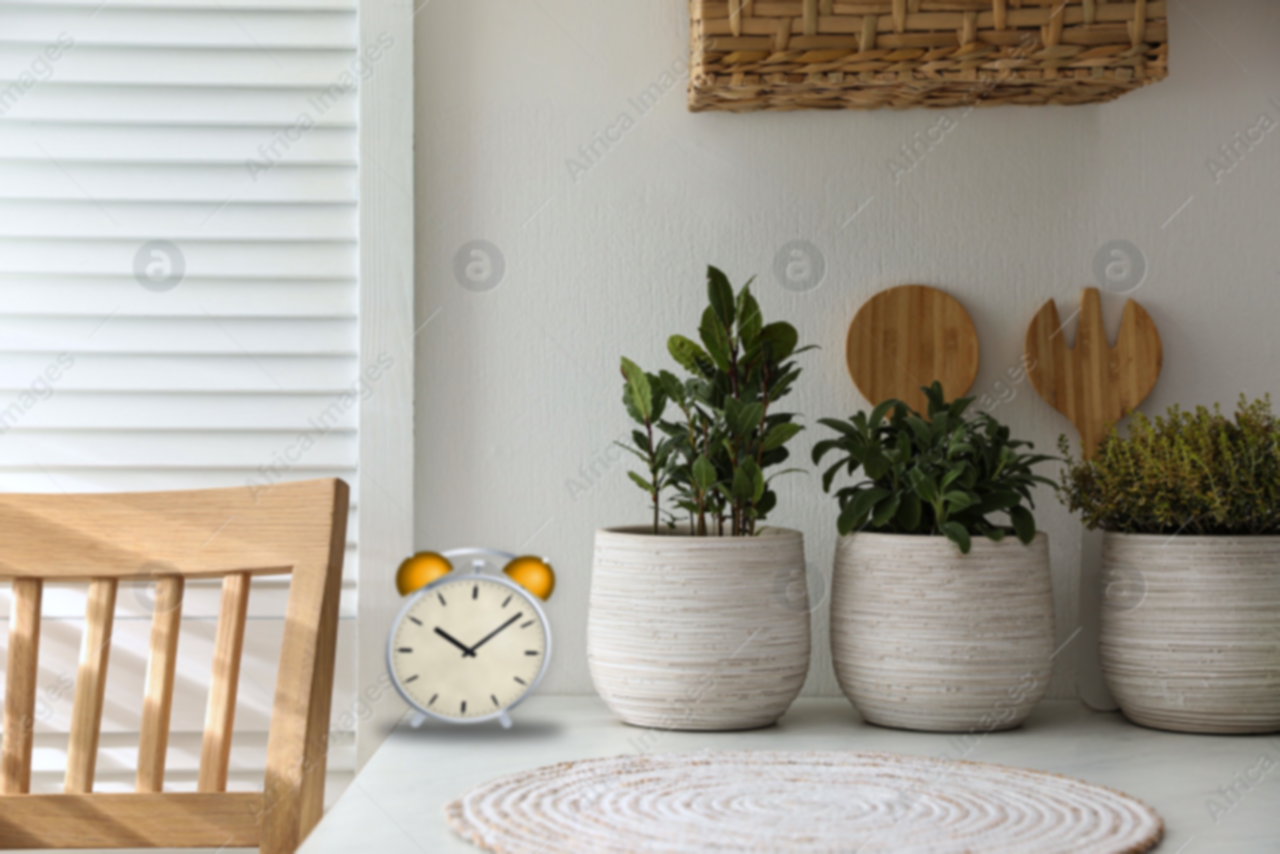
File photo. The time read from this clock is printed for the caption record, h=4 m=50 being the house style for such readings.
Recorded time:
h=10 m=8
